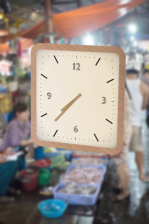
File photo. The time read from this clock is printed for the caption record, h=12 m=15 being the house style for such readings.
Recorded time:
h=7 m=37
